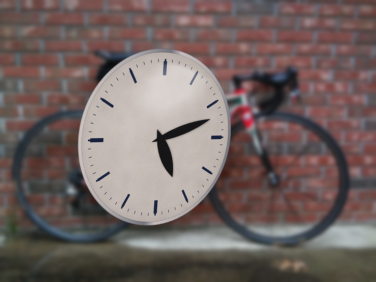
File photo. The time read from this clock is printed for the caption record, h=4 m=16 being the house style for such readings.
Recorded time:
h=5 m=12
